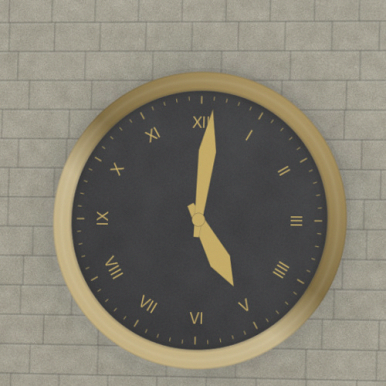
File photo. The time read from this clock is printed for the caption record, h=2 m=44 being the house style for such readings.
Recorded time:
h=5 m=1
